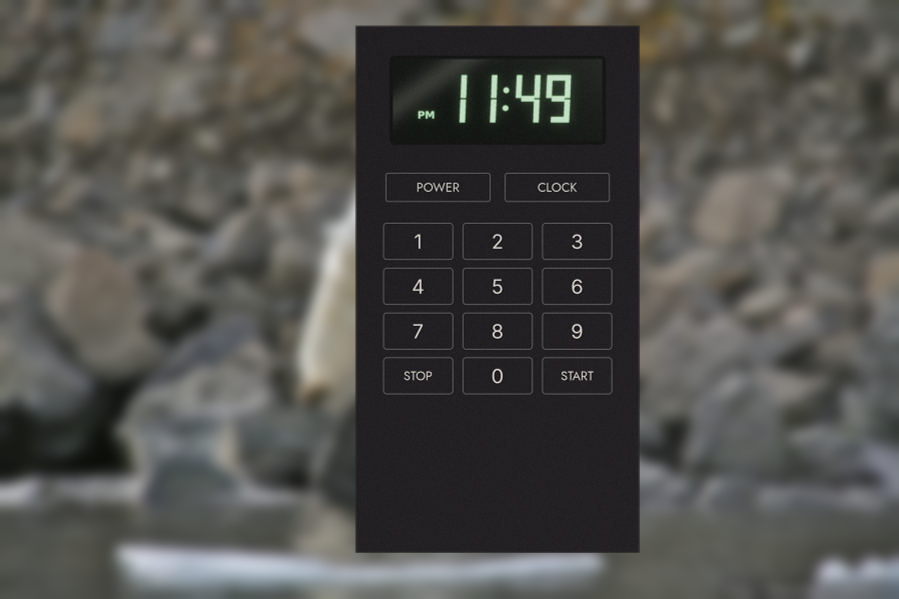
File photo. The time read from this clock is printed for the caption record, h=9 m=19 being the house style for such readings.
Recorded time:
h=11 m=49
